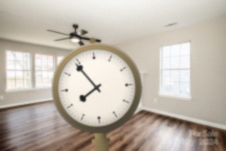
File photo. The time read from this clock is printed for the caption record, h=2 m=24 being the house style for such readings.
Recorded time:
h=7 m=54
